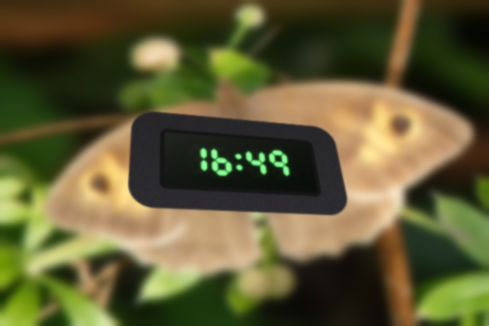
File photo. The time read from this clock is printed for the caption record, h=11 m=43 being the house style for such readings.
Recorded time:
h=16 m=49
